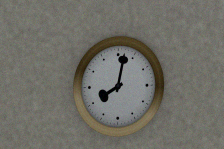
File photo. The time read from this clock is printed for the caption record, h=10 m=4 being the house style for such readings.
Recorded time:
h=8 m=2
